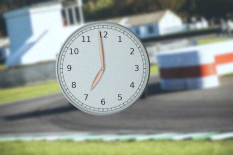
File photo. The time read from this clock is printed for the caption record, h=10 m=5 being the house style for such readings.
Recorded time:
h=6 m=59
